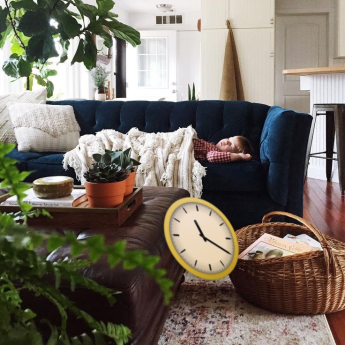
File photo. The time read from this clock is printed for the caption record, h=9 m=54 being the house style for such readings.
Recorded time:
h=11 m=20
